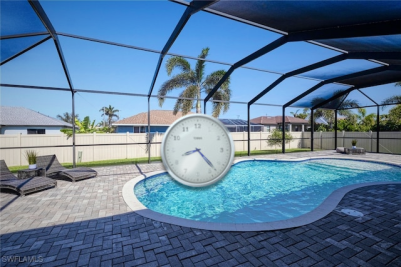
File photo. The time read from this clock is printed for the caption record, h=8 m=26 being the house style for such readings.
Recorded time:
h=8 m=23
